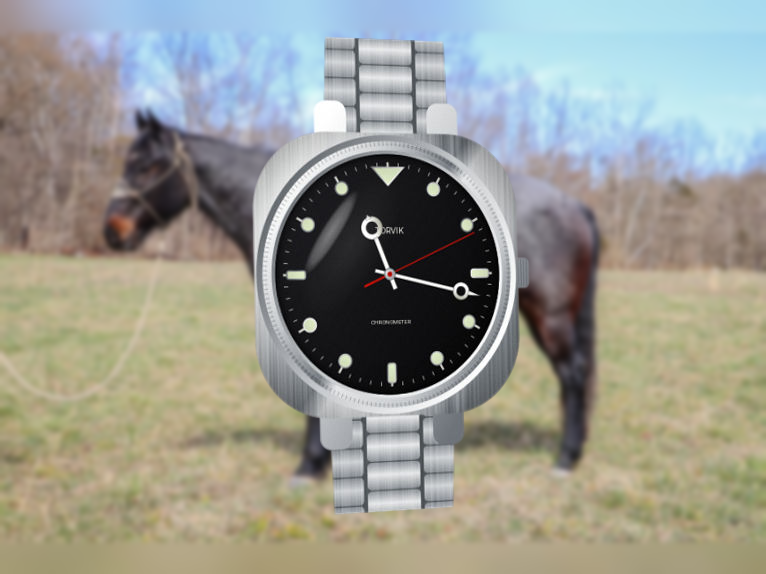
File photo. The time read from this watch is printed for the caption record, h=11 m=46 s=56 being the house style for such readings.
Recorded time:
h=11 m=17 s=11
